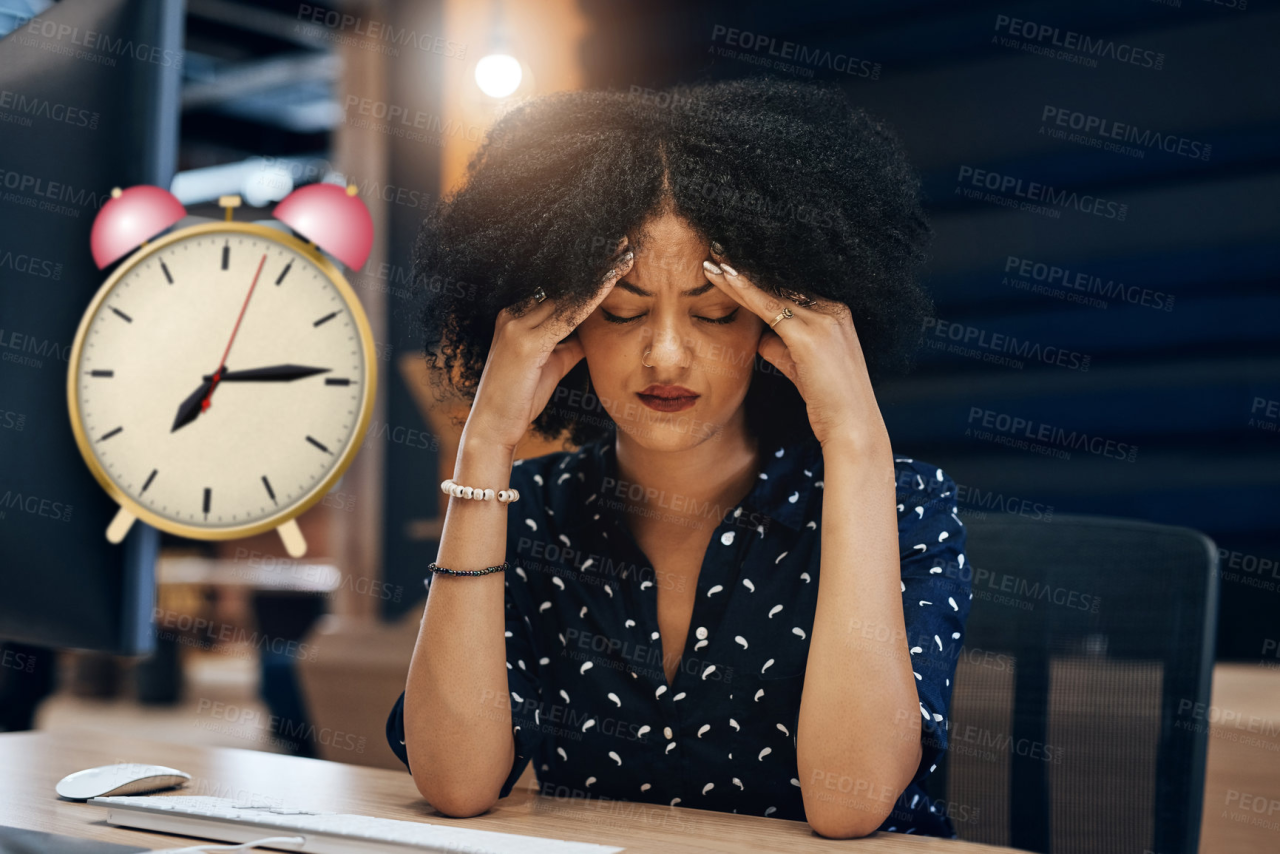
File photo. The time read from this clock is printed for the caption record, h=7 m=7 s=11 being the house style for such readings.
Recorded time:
h=7 m=14 s=3
